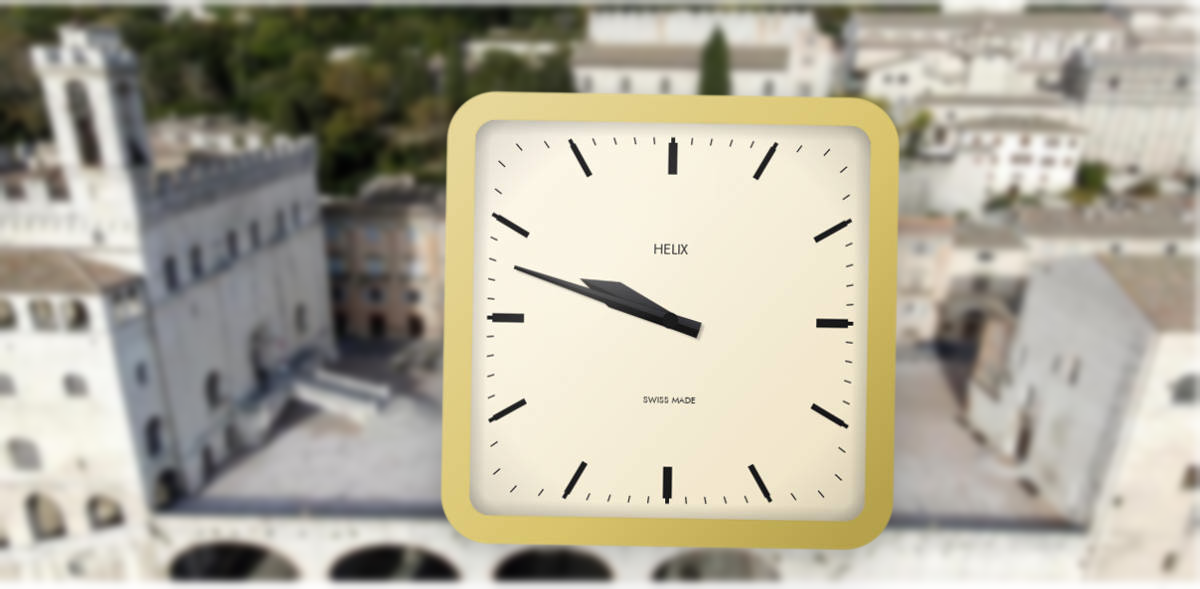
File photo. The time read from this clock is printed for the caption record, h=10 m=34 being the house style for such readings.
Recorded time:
h=9 m=48
